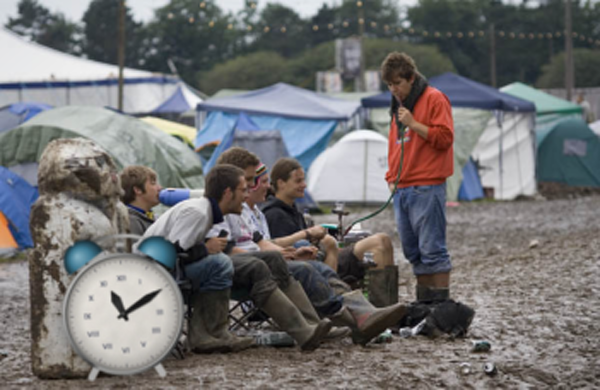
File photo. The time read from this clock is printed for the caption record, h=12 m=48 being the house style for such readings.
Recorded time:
h=11 m=10
